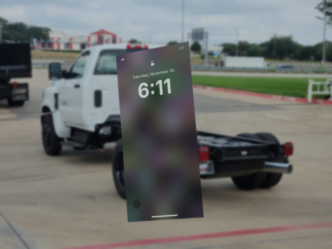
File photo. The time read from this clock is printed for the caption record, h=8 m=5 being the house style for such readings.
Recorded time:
h=6 m=11
